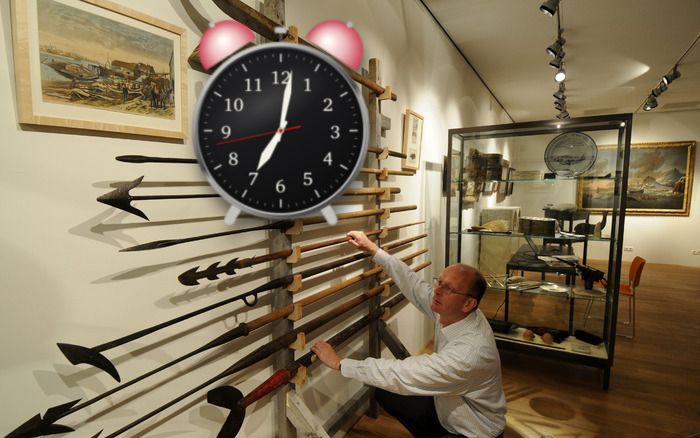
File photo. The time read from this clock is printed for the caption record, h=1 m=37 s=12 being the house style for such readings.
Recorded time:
h=7 m=1 s=43
